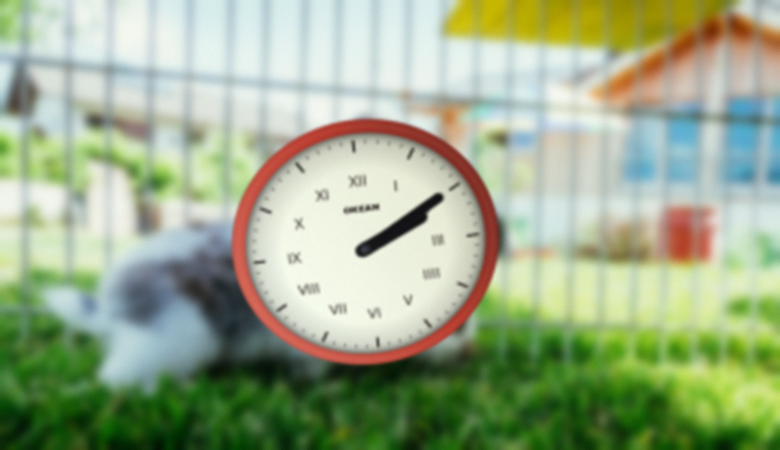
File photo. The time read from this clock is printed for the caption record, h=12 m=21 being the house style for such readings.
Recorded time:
h=2 m=10
